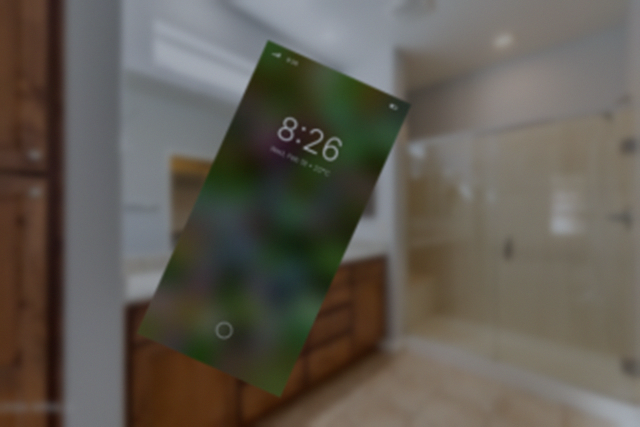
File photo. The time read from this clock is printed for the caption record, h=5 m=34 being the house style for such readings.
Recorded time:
h=8 m=26
